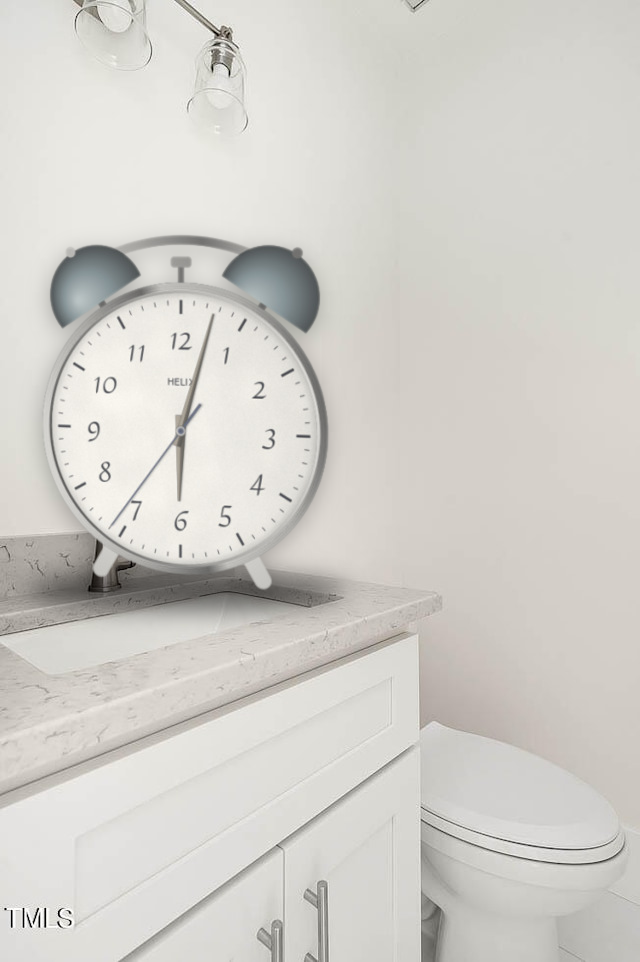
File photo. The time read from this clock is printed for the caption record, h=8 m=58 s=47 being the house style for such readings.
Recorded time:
h=6 m=2 s=36
